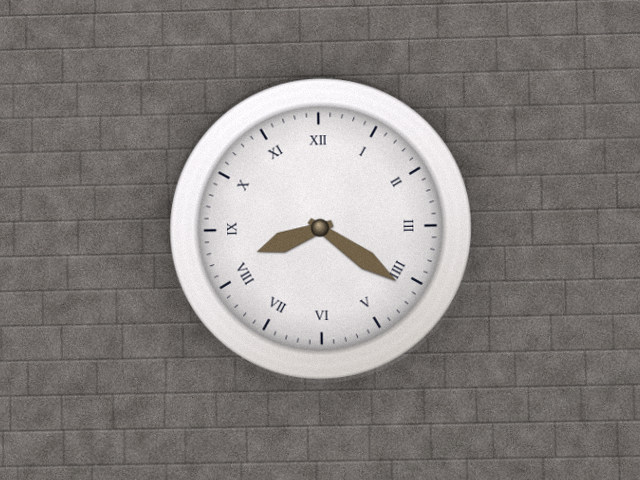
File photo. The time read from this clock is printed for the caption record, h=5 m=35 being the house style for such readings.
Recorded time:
h=8 m=21
